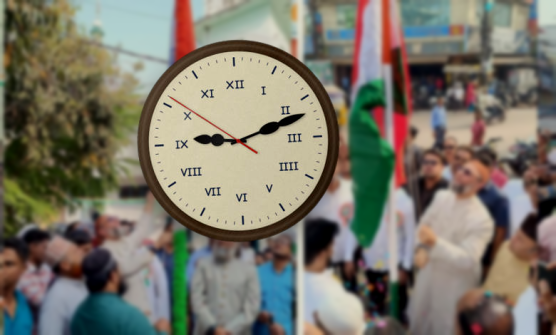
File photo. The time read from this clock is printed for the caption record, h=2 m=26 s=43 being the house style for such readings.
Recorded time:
h=9 m=11 s=51
